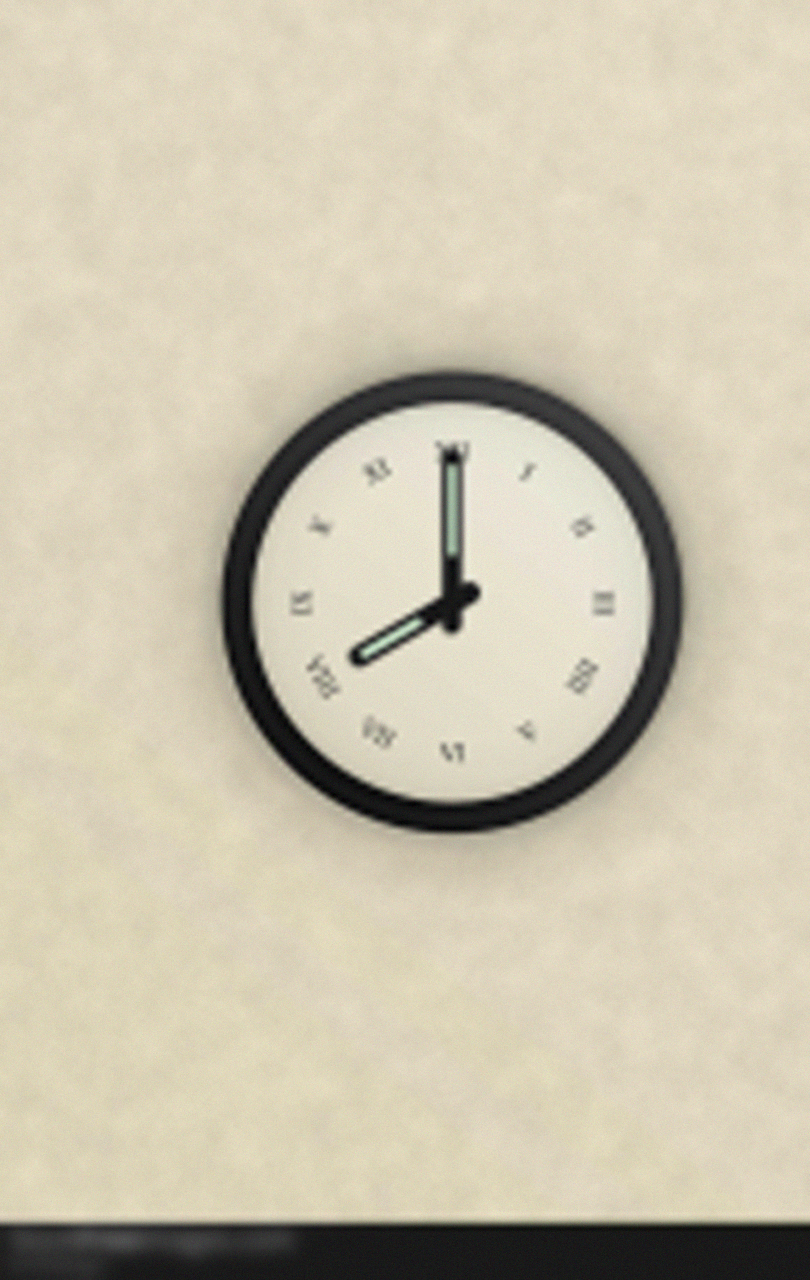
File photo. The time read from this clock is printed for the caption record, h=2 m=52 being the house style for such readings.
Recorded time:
h=8 m=0
